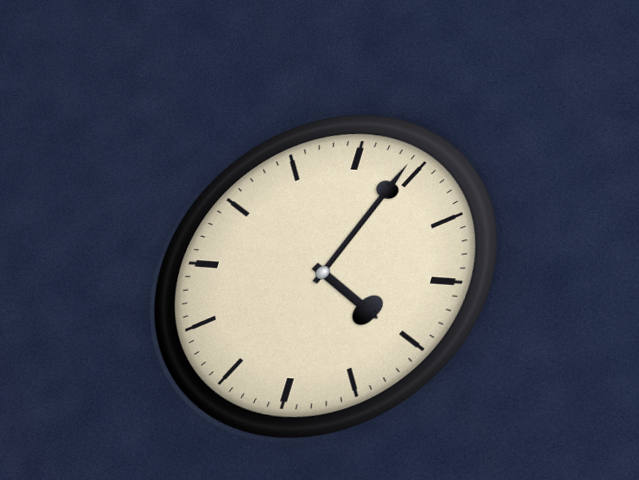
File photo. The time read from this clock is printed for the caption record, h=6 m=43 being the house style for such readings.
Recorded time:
h=4 m=4
